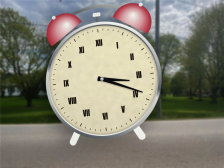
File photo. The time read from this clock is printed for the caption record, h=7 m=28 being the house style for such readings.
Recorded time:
h=3 m=19
